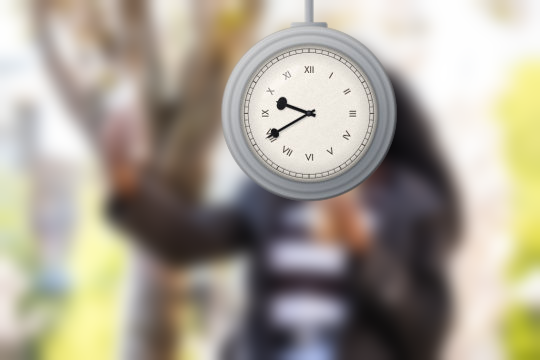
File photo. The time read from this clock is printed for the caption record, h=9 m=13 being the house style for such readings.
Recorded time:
h=9 m=40
